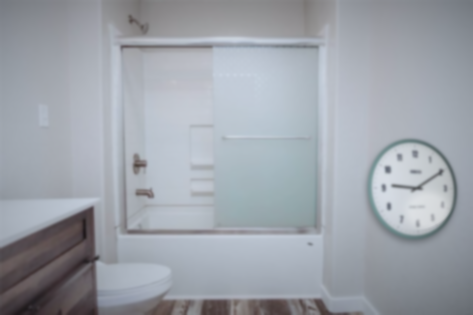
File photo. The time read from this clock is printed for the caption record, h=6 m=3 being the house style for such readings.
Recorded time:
h=9 m=10
